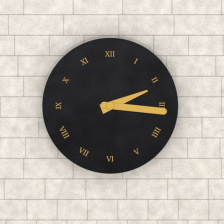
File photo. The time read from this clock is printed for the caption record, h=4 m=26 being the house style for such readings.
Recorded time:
h=2 m=16
